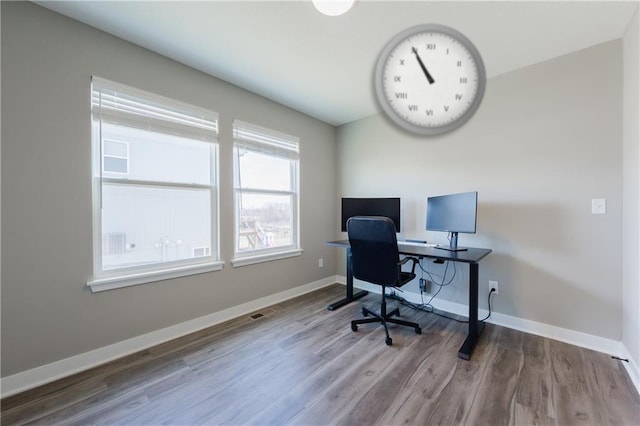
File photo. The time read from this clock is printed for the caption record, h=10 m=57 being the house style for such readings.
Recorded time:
h=10 m=55
